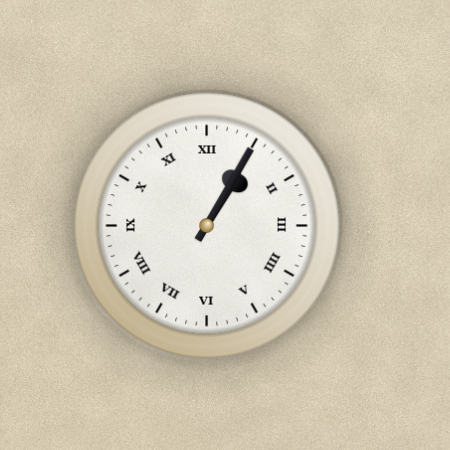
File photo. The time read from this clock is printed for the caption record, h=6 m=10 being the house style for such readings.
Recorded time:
h=1 m=5
